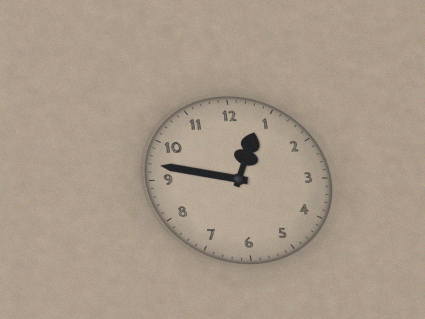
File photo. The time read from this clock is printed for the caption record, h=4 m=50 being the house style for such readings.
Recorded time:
h=12 m=47
